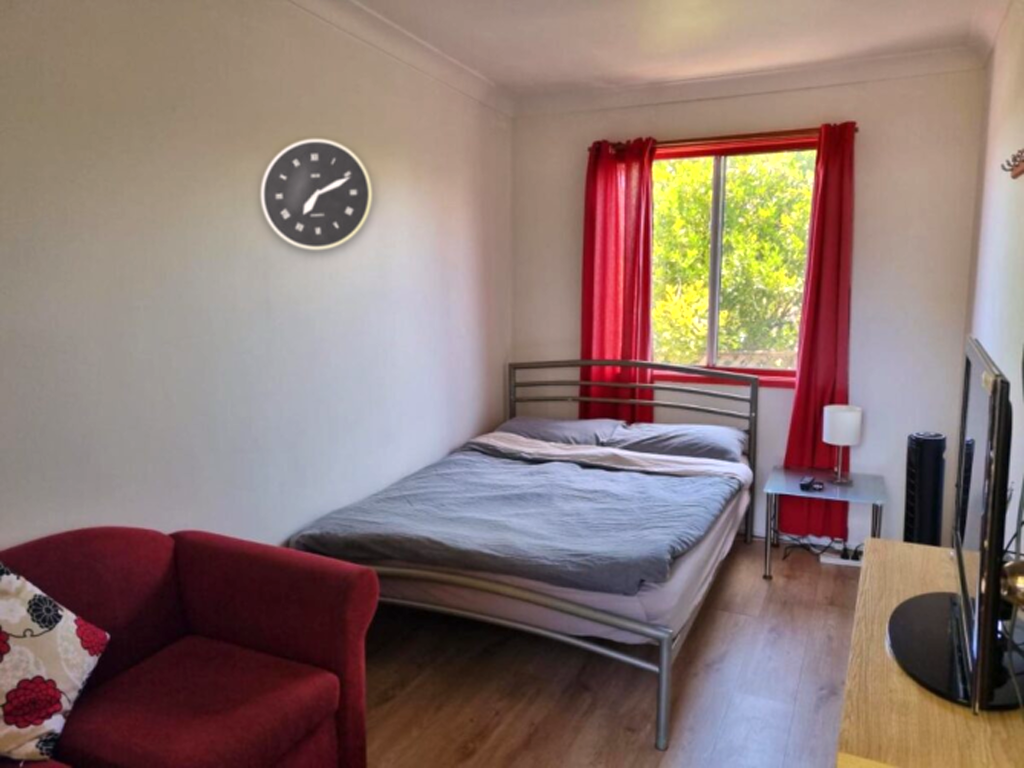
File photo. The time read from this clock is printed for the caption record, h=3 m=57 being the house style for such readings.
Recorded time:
h=7 m=11
